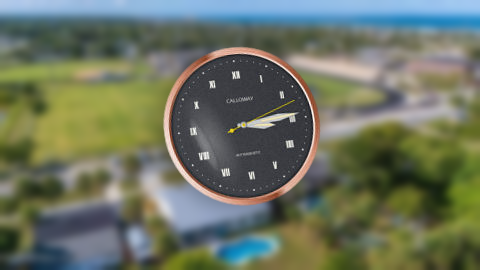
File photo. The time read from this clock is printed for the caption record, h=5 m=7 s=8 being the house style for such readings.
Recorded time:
h=3 m=14 s=12
